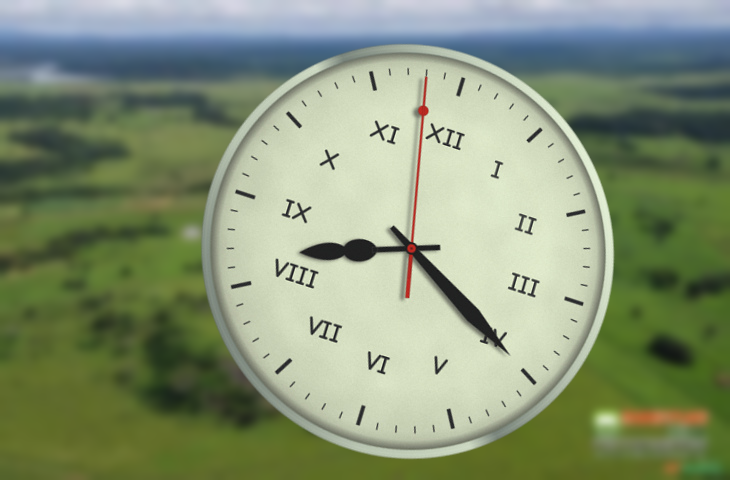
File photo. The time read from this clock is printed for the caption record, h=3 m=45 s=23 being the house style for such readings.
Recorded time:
h=8 m=19 s=58
